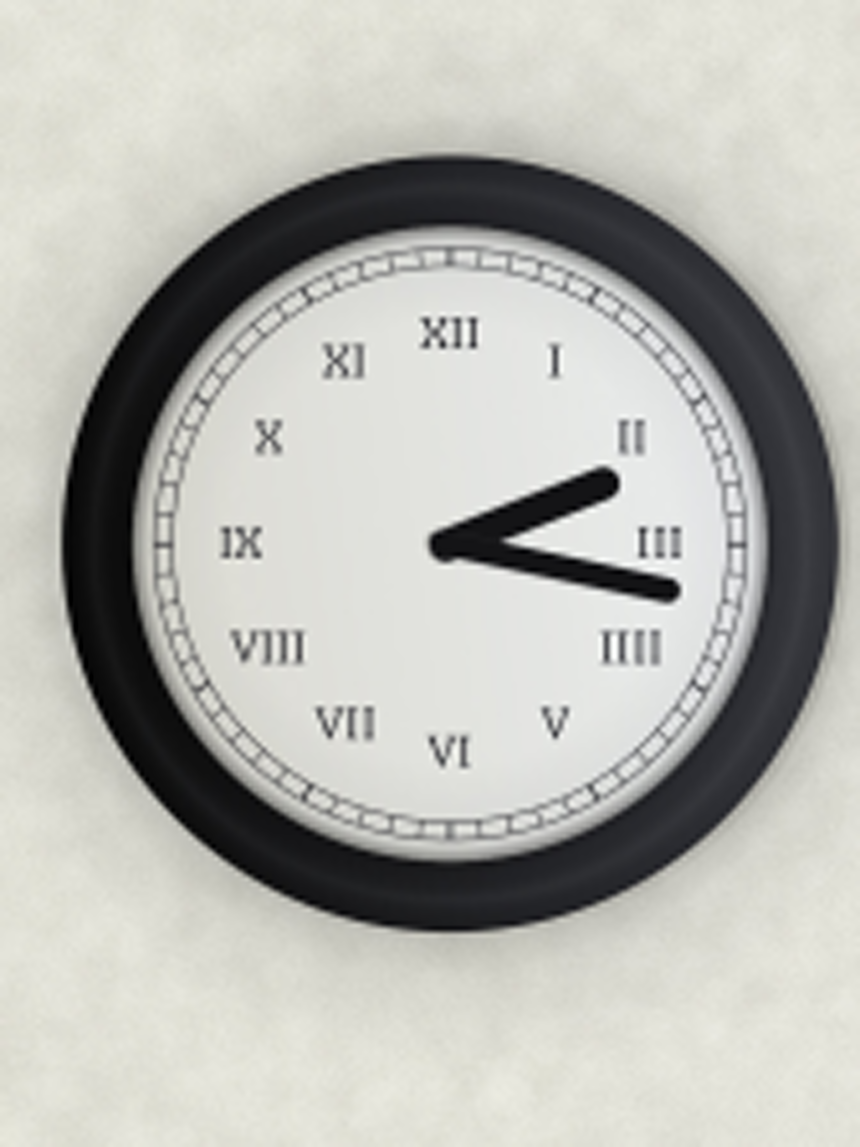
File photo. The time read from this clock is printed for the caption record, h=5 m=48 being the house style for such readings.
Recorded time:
h=2 m=17
